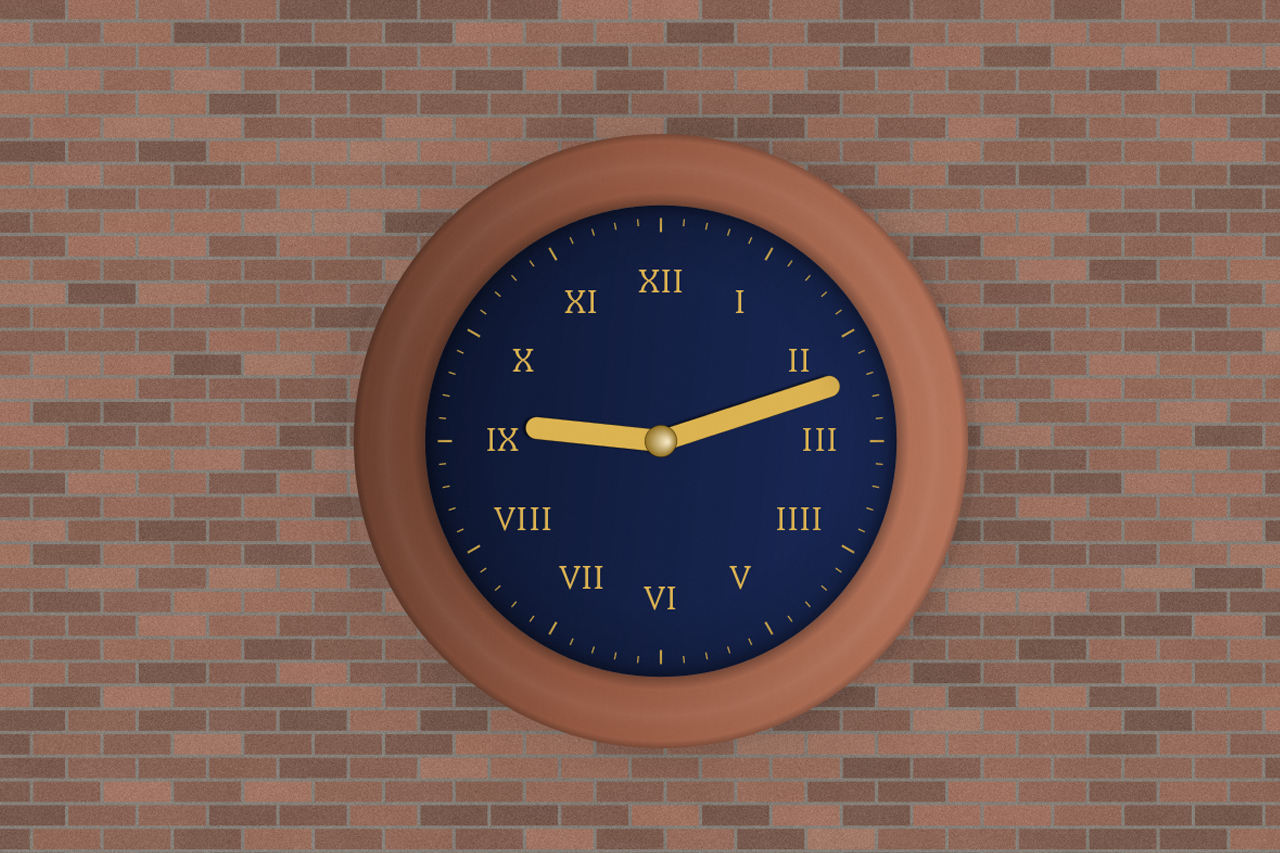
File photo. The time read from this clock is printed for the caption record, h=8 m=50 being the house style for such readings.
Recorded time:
h=9 m=12
